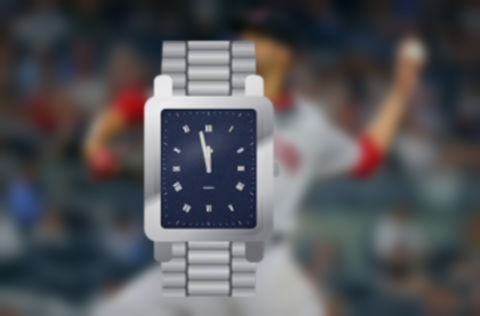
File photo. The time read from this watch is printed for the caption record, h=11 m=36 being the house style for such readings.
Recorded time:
h=11 m=58
